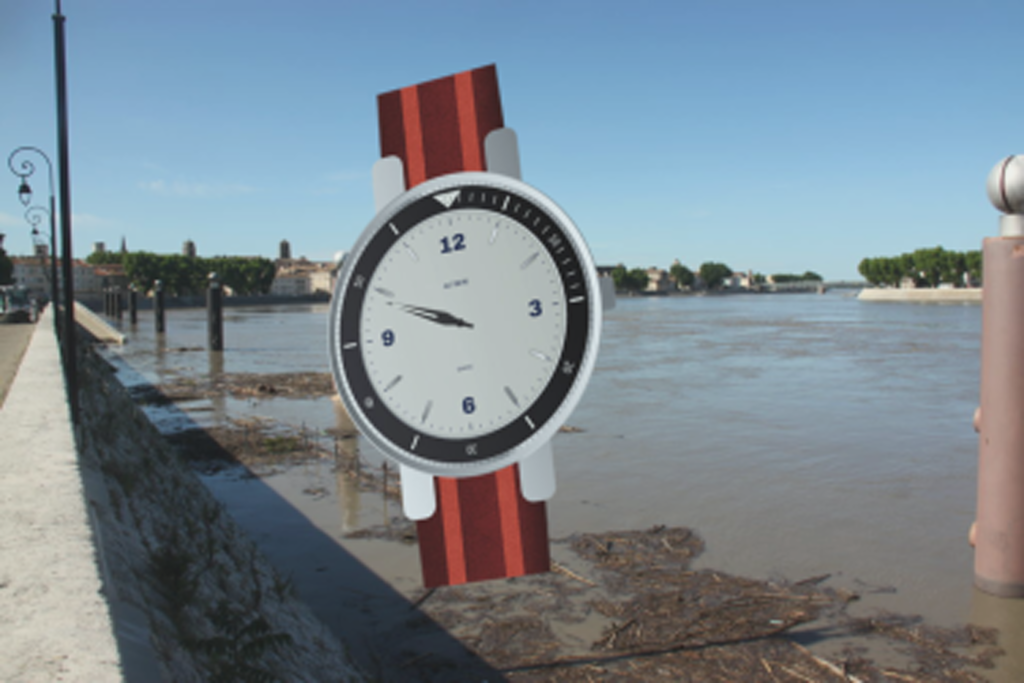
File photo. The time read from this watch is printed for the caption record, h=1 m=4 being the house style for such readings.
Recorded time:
h=9 m=49
